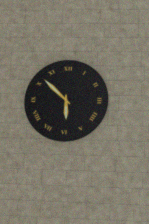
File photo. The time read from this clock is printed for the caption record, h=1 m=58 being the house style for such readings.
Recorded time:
h=5 m=52
